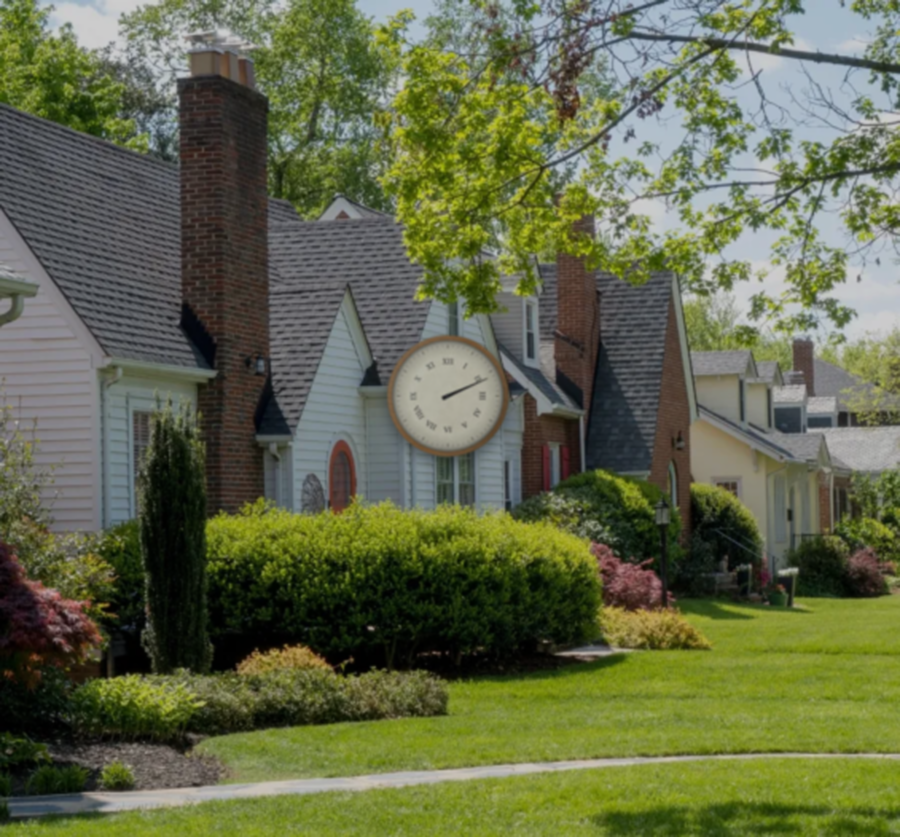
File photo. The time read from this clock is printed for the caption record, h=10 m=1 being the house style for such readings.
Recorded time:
h=2 m=11
